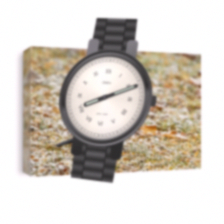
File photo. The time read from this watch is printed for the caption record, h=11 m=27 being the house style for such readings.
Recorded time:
h=8 m=11
